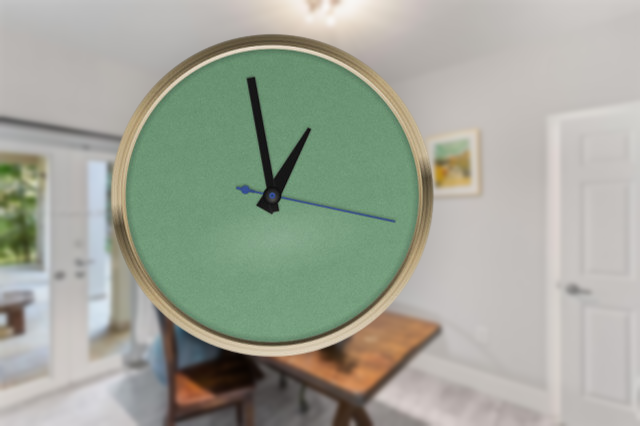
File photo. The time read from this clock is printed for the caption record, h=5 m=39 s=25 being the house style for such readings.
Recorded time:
h=12 m=58 s=17
